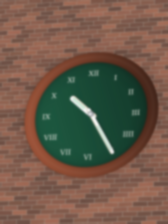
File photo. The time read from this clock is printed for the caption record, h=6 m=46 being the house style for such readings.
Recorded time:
h=10 m=25
